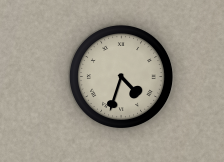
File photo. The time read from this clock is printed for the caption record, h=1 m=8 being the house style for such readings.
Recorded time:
h=4 m=33
